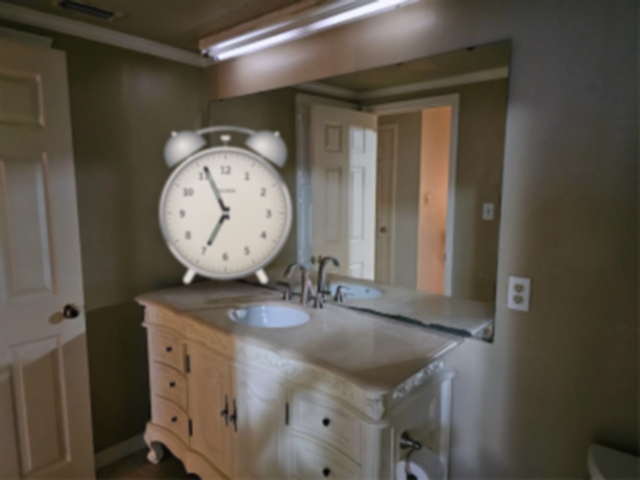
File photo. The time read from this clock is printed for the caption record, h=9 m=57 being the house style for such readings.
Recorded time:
h=6 m=56
